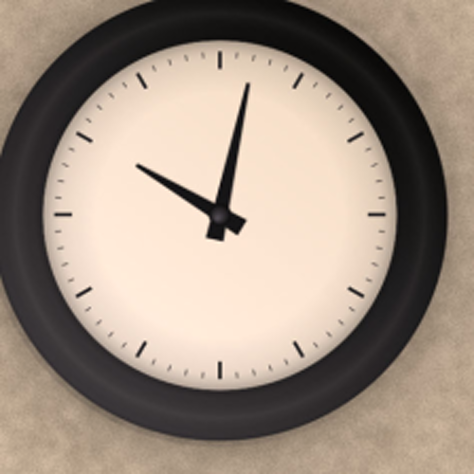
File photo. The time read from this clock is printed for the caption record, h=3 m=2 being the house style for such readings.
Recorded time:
h=10 m=2
